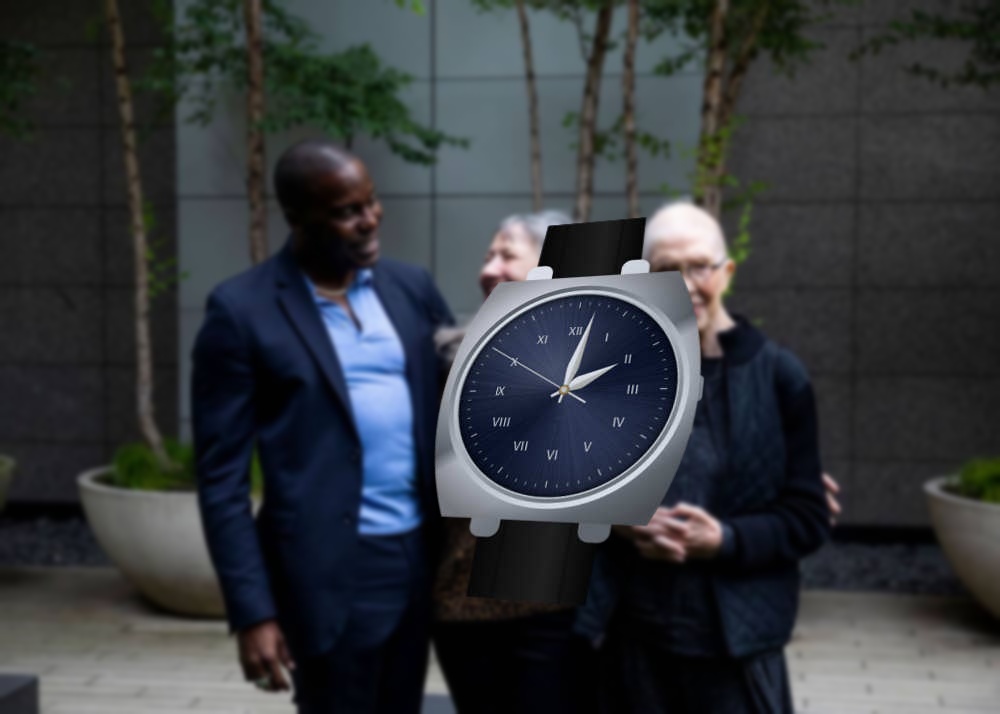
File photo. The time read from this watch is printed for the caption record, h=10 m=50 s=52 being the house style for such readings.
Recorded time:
h=2 m=1 s=50
